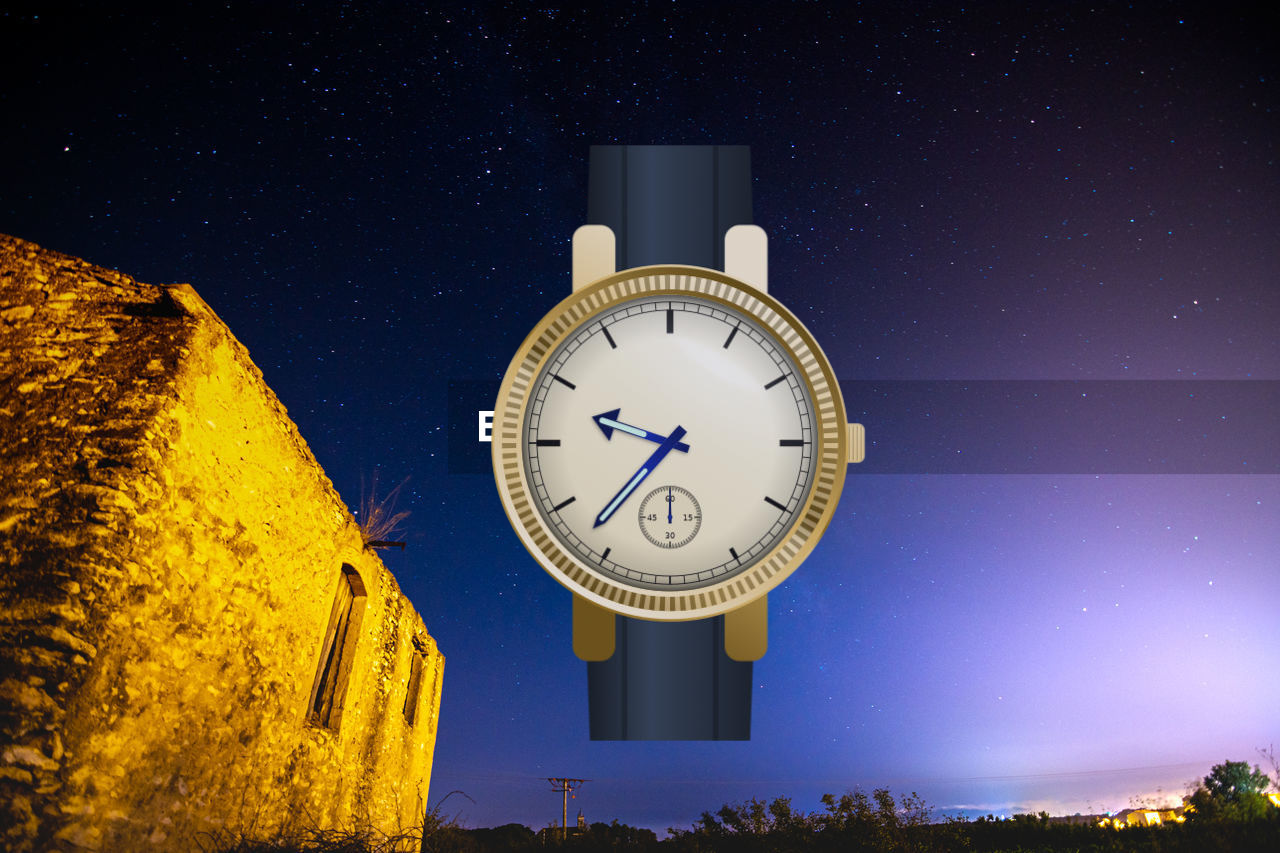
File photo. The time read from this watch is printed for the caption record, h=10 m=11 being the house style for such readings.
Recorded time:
h=9 m=37
